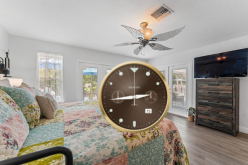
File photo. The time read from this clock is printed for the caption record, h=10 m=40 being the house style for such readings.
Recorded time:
h=2 m=44
